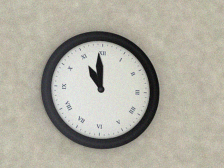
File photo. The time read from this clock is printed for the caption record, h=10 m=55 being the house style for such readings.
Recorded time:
h=10 m=59
